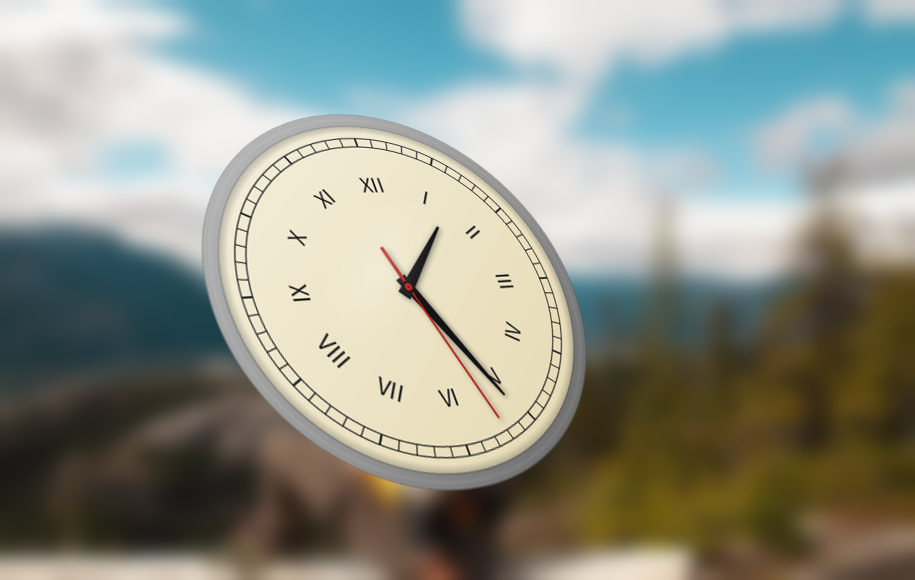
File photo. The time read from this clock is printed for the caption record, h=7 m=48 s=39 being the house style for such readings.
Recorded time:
h=1 m=25 s=27
